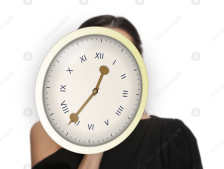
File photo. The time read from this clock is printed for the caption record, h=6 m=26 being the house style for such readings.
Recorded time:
h=12 m=36
